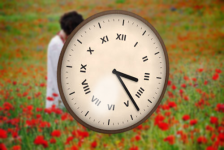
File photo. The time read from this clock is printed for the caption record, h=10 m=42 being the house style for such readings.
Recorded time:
h=3 m=23
